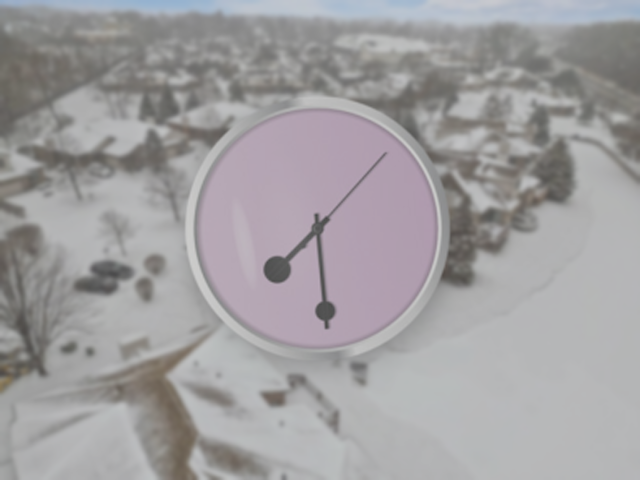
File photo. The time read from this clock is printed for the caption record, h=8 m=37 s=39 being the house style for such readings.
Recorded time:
h=7 m=29 s=7
